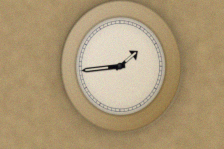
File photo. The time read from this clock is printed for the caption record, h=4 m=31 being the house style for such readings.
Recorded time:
h=1 m=44
